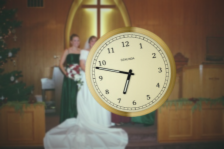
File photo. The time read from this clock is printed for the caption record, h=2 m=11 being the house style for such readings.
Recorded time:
h=6 m=48
